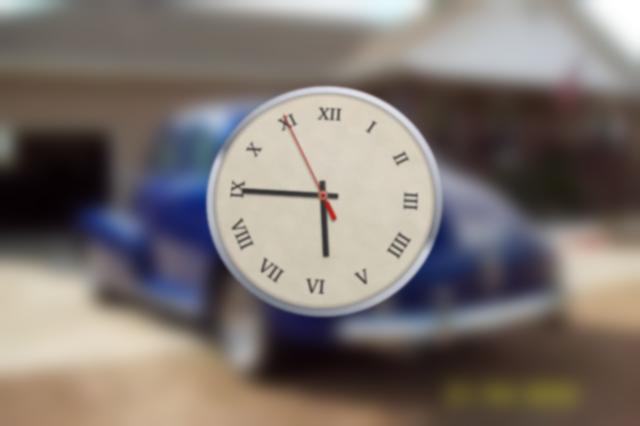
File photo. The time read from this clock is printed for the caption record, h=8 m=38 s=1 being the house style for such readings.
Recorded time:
h=5 m=44 s=55
